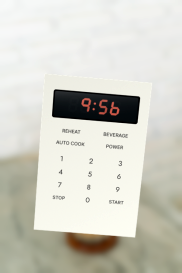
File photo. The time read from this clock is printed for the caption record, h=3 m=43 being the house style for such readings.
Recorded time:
h=9 m=56
